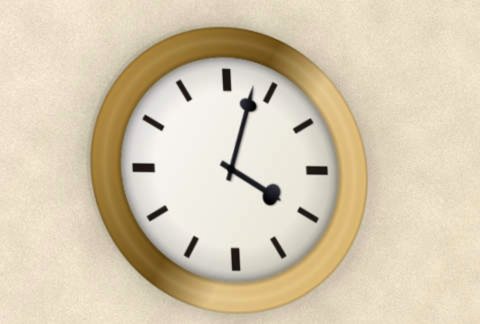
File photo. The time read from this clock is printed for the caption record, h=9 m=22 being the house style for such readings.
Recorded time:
h=4 m=3
